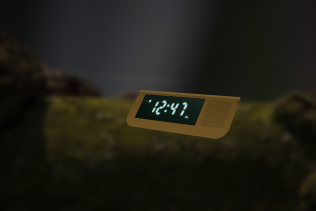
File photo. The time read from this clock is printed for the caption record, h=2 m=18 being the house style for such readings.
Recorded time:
h=12 m=47
